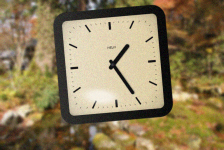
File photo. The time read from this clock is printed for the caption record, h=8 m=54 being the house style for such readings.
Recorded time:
h=1 m=25
